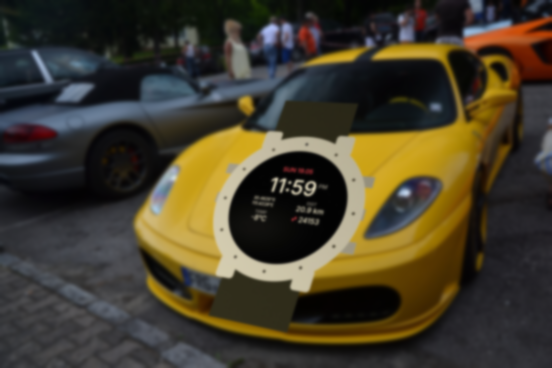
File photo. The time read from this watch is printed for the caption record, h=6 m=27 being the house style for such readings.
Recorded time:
h=11 m=59
